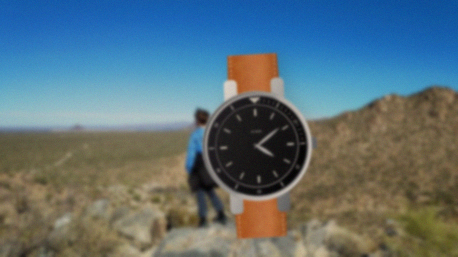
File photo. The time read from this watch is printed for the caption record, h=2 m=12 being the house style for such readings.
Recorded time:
h=4 m=9
